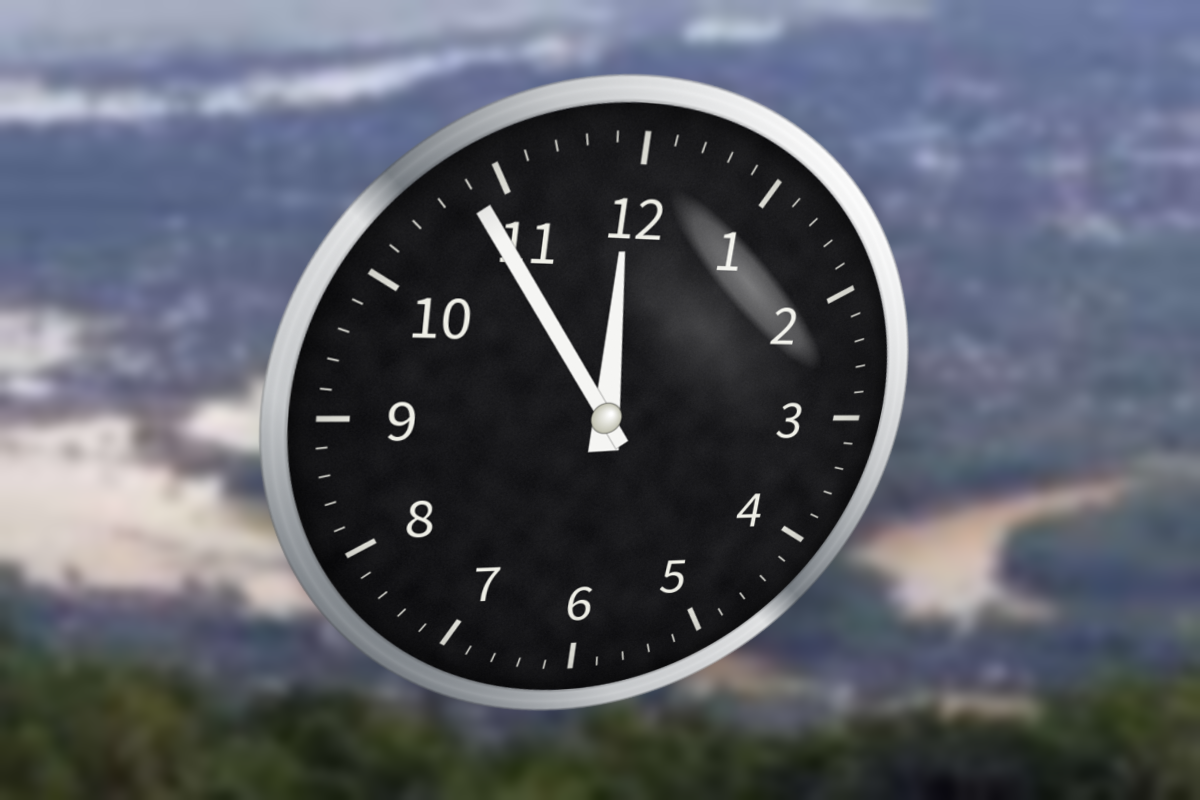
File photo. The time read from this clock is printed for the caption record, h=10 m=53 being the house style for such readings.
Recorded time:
h=11 m=54
